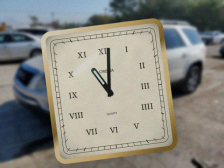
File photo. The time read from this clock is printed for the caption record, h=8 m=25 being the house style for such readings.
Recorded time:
h=11 m=1
